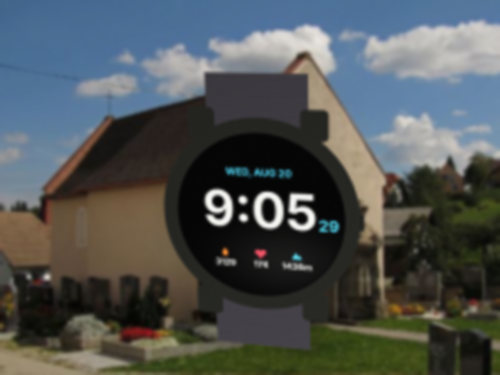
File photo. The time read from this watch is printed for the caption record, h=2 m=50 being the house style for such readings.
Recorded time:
h=9 m=5
